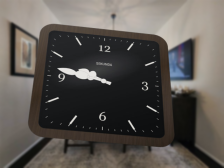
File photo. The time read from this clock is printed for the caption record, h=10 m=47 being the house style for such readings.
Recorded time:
h=9 m=47
